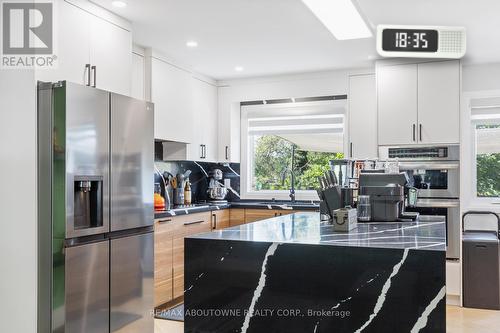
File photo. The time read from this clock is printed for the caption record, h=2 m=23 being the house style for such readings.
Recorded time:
h=18 m=35
